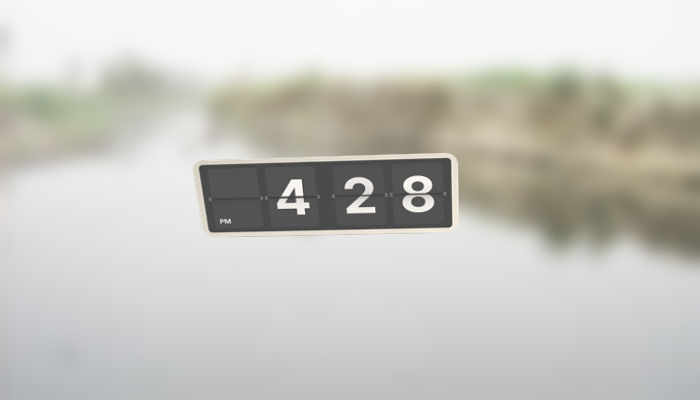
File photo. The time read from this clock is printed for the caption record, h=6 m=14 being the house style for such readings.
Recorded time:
h=4 m=28
